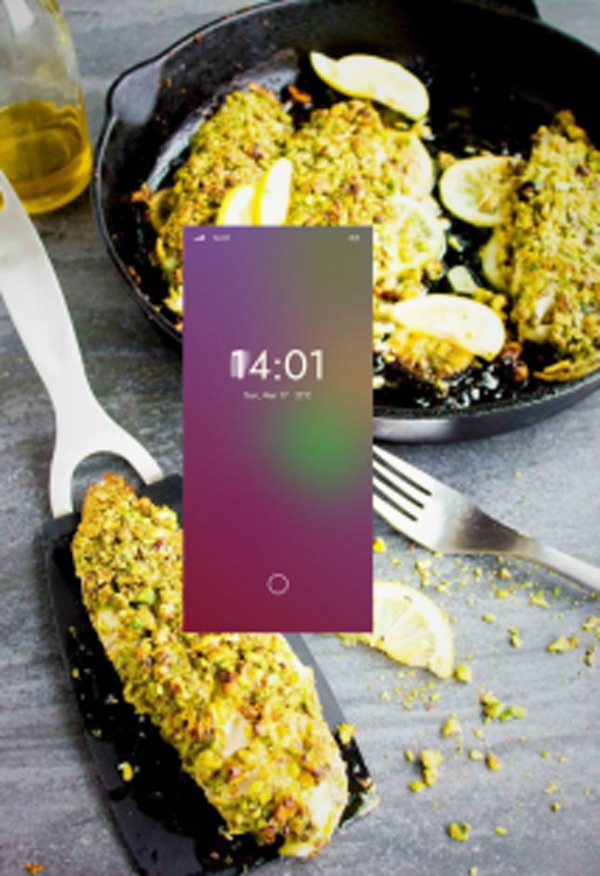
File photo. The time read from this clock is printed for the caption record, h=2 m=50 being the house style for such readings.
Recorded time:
h=14 m=1
